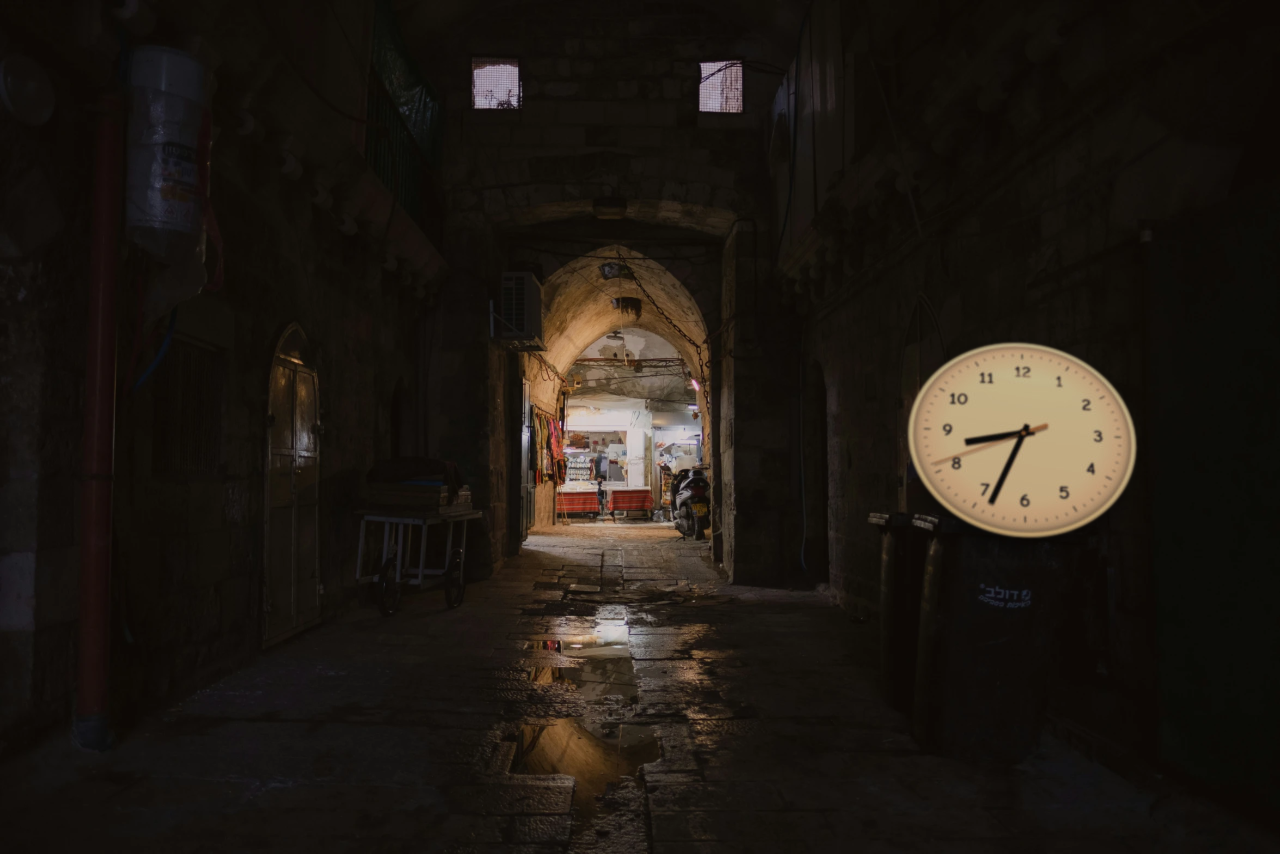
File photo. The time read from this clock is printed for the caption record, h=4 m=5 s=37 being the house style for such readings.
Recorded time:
h=8 m=33 s=41
